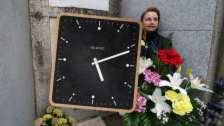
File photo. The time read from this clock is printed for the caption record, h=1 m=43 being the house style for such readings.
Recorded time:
h=5 m=11
